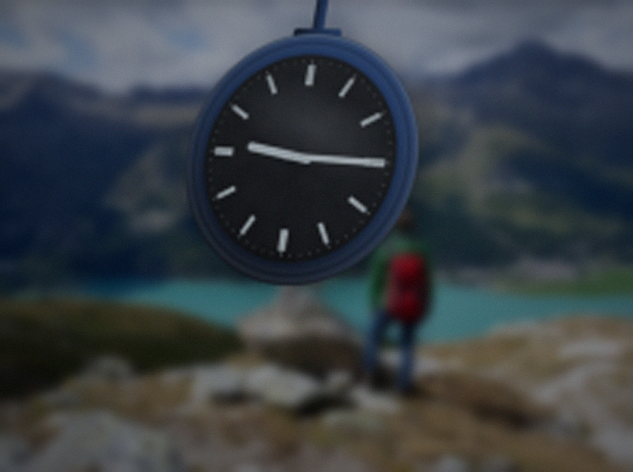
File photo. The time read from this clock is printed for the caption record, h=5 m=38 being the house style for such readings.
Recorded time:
h=9 m=15
